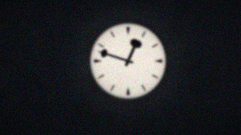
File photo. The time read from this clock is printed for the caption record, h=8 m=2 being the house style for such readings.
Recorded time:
h=12 m=48
